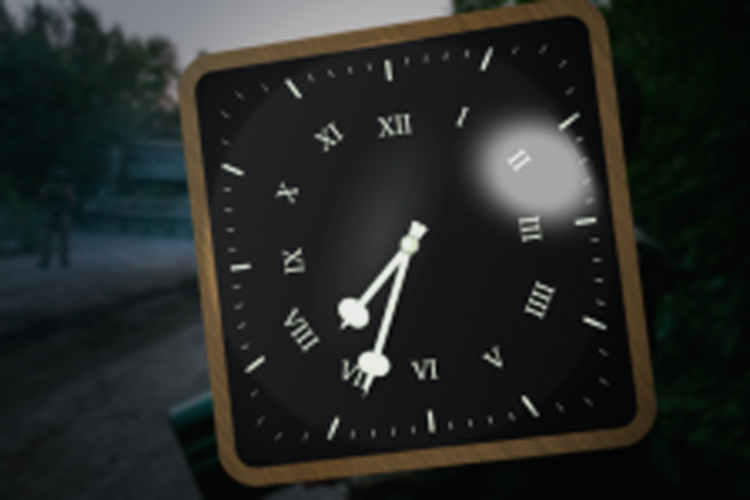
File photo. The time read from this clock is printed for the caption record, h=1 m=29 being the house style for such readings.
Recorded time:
h=7 m=34
